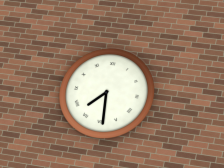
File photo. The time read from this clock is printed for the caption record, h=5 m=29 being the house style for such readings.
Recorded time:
h=7 m=29
